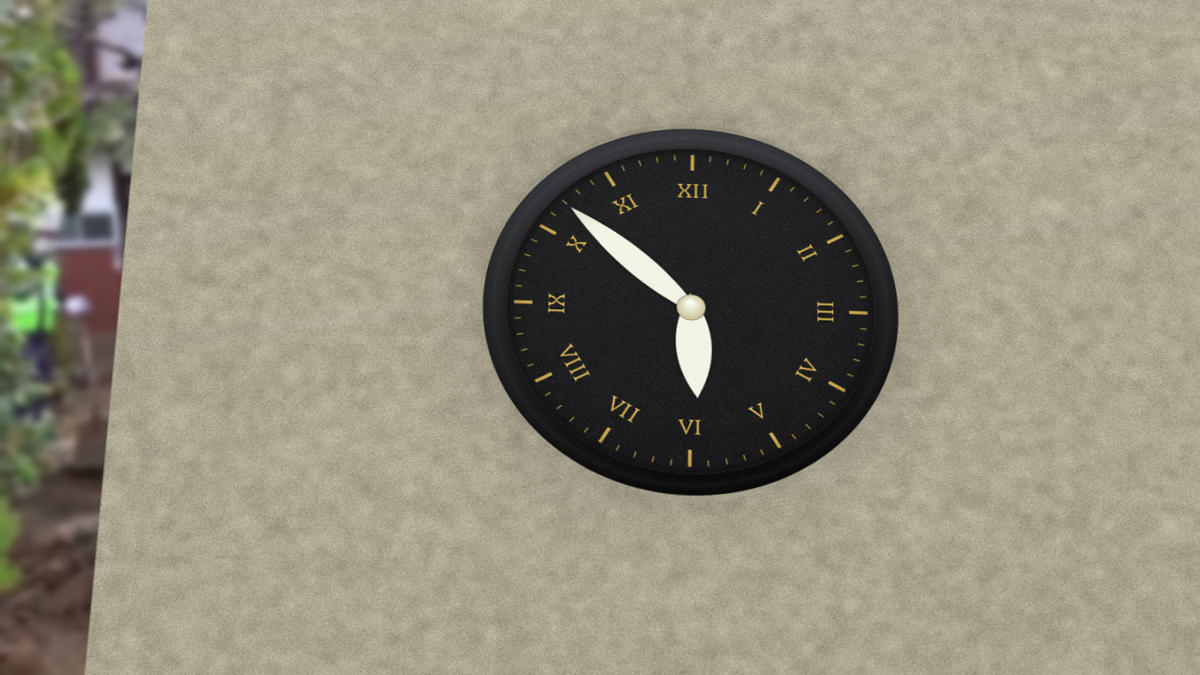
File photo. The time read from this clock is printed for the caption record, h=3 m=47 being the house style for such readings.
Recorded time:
h=5 m=52
